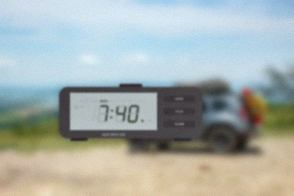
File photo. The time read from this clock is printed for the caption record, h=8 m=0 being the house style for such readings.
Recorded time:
h=7 m=40
